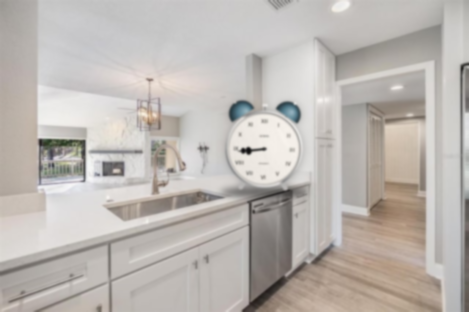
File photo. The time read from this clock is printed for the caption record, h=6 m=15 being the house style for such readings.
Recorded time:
h=8 m=44
